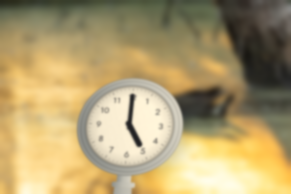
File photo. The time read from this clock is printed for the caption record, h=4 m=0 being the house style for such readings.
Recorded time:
h=5 m=0
